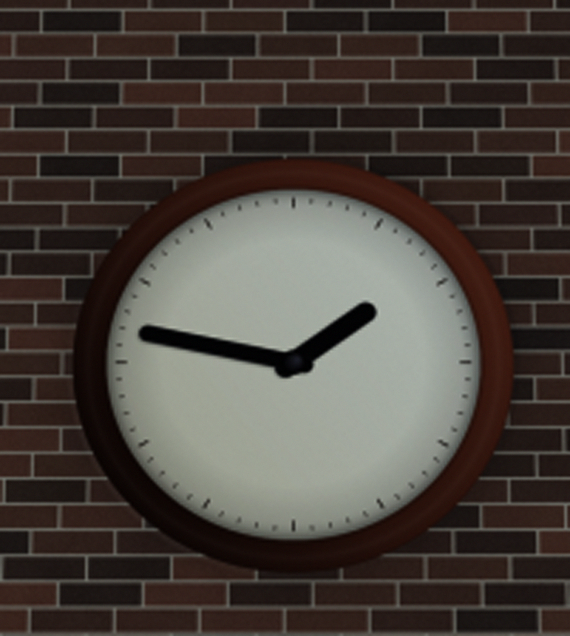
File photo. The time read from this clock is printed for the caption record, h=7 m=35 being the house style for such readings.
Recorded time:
h=1 m=47
